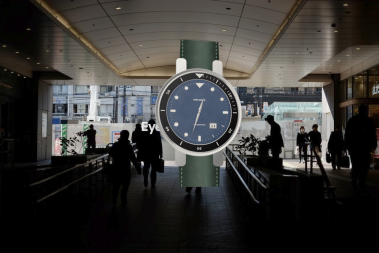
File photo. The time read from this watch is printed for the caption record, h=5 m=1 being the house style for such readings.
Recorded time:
h=12 m=33
